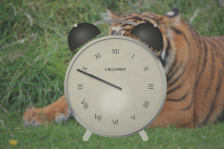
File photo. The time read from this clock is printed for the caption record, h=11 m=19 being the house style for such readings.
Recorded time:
h=9 m=49
